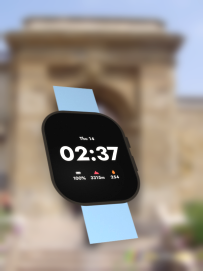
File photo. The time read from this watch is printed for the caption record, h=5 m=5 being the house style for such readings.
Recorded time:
h=2 m=37
